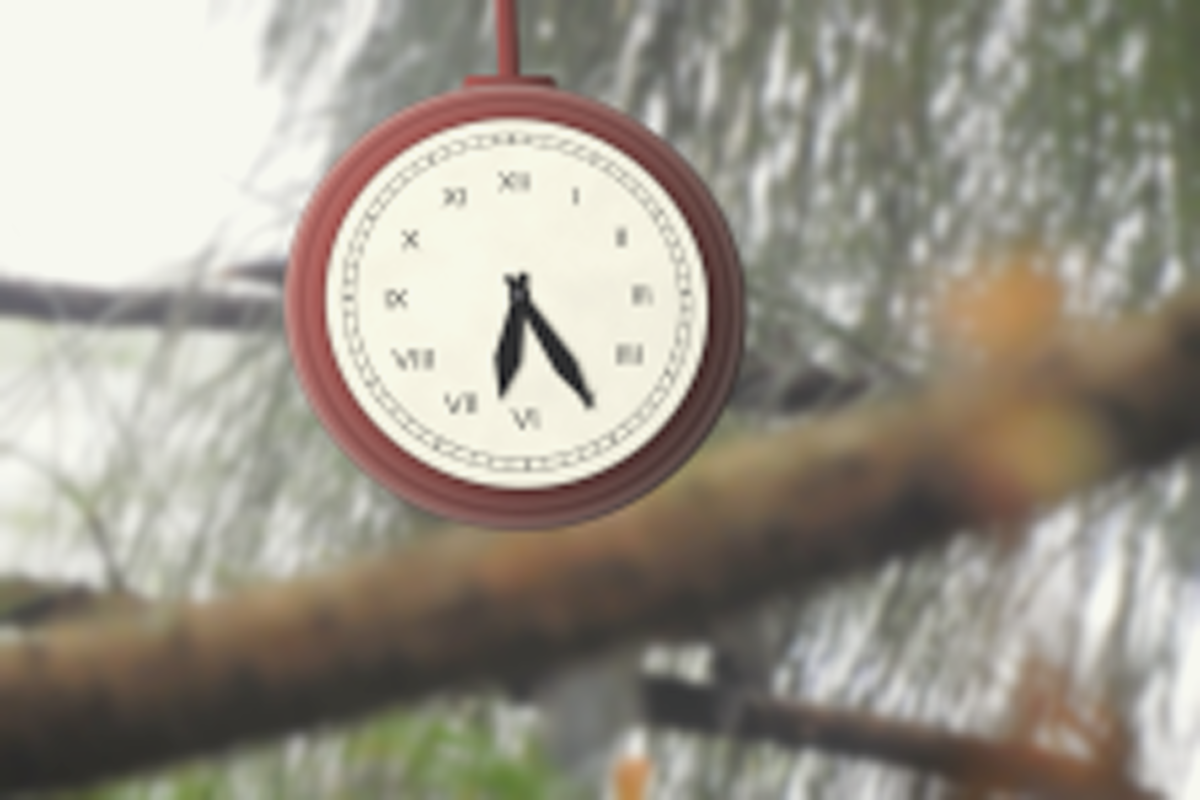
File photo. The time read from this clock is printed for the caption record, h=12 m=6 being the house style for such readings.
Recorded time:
h=6 m=25
